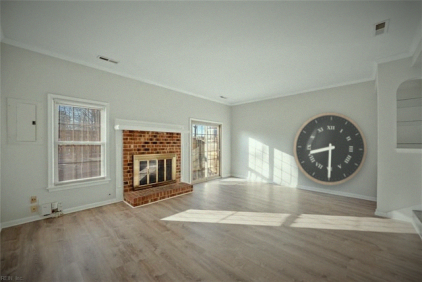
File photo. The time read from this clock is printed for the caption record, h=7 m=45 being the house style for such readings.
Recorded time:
h=8 m=30
